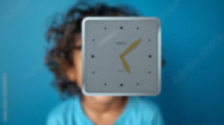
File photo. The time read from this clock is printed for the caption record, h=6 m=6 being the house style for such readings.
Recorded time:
h=5 m=8
